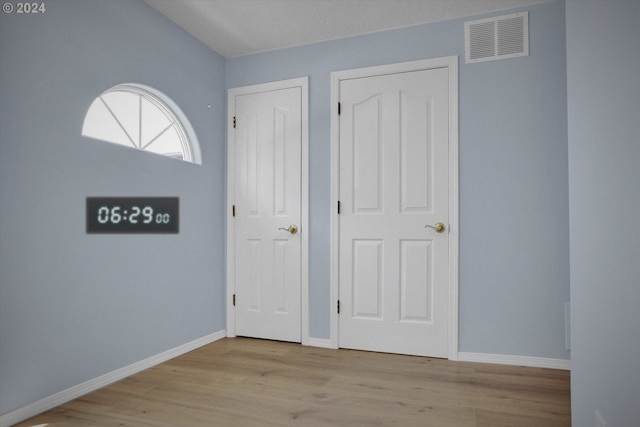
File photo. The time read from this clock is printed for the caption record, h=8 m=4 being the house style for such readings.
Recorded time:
h=6 m=29
